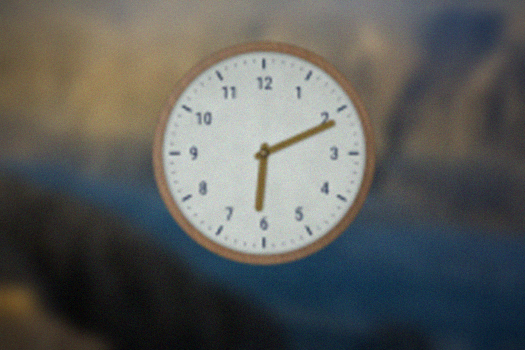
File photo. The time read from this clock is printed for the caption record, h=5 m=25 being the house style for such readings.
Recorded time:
h=6 m=11
